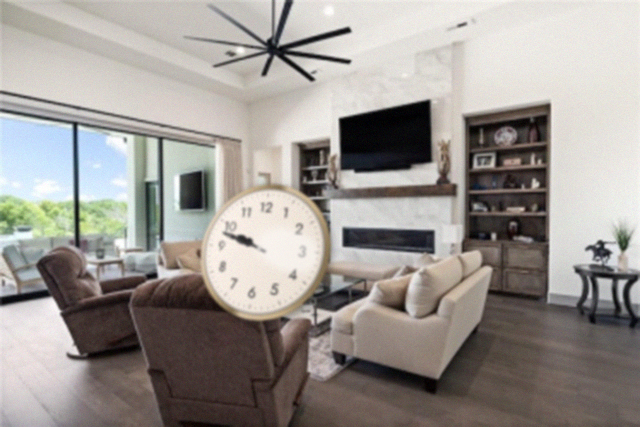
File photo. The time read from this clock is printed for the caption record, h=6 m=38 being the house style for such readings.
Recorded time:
h=9 m=48
